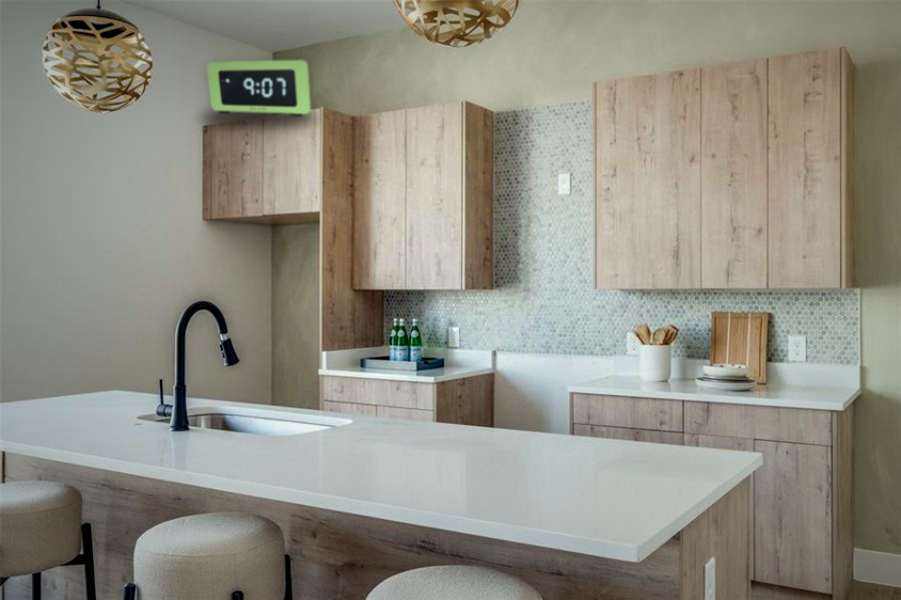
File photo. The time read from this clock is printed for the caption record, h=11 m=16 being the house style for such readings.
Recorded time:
h=9 m=7
